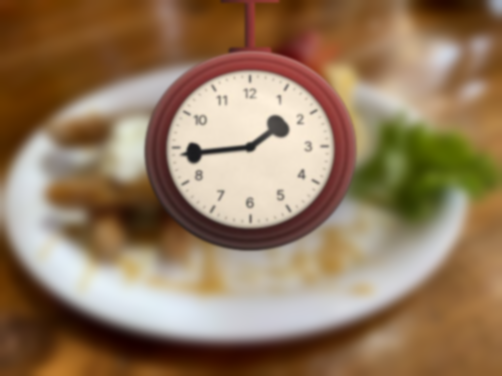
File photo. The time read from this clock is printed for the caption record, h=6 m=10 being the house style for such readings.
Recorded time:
h=1 m=44
